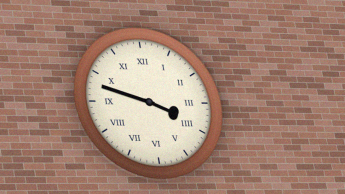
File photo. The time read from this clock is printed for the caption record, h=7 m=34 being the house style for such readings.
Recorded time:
h=3 m=48
